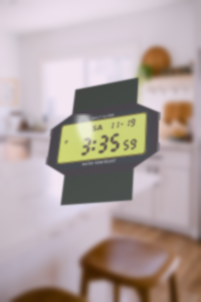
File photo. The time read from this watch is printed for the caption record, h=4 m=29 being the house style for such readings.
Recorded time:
h=3 m=35
